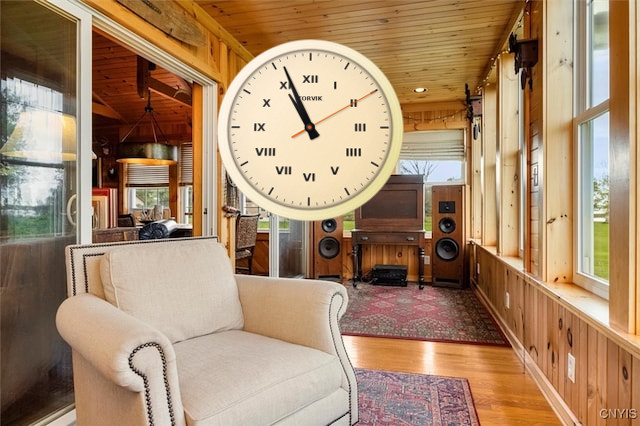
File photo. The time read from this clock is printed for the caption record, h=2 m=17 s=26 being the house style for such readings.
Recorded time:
h=10 m=56 s=10
